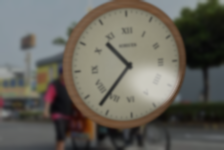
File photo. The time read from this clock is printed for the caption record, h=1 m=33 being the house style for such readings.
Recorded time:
h=10 m=37
